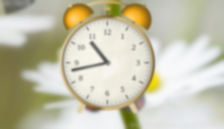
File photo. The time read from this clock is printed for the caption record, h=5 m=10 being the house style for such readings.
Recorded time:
h=10 m=43
